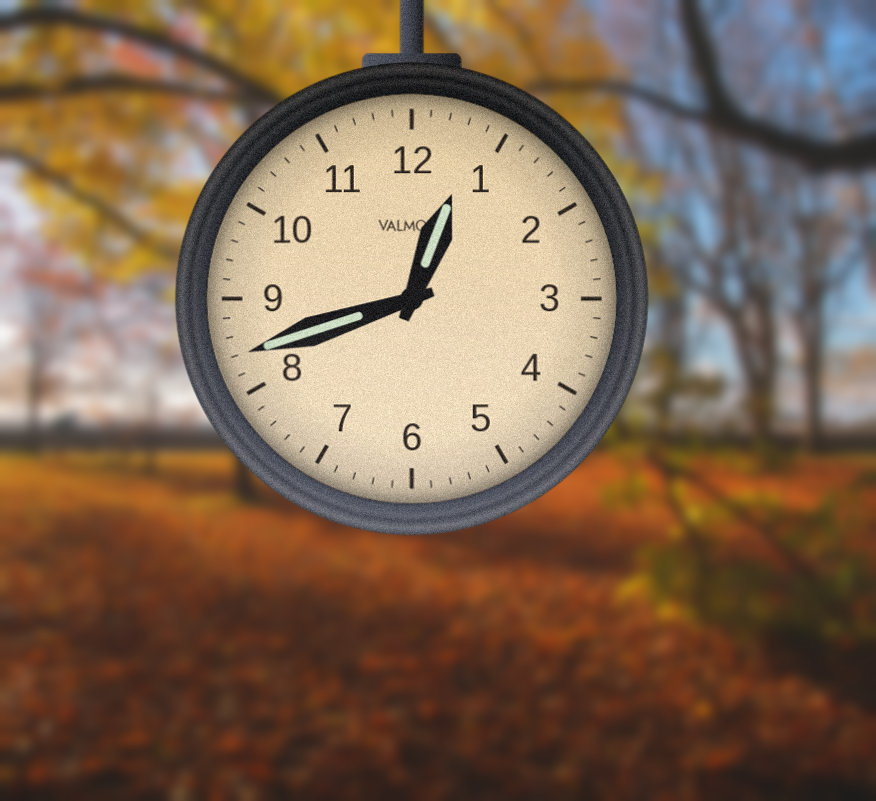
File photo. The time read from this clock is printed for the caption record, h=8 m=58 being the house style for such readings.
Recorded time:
h=12 m=42
